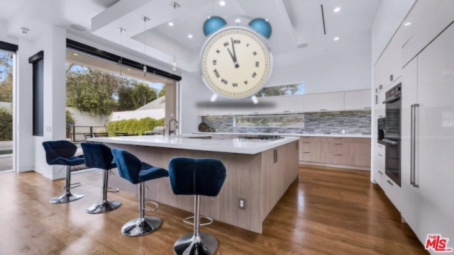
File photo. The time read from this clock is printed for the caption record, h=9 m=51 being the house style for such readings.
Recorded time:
h=10 m=58
